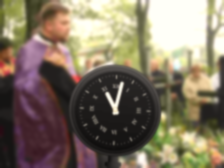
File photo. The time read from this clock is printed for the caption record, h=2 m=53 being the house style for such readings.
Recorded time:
h=11 m=2
